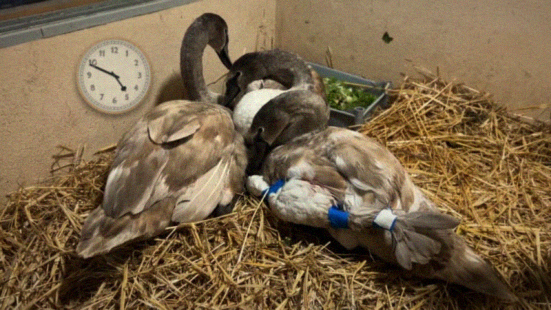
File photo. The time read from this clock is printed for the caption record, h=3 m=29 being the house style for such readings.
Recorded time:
h=4 m=49
